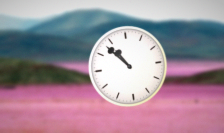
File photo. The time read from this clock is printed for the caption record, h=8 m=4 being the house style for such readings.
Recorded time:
h=10 m=53
